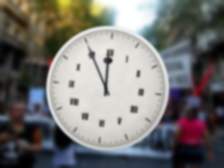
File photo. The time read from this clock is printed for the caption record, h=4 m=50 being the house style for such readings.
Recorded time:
h=11 m=55
